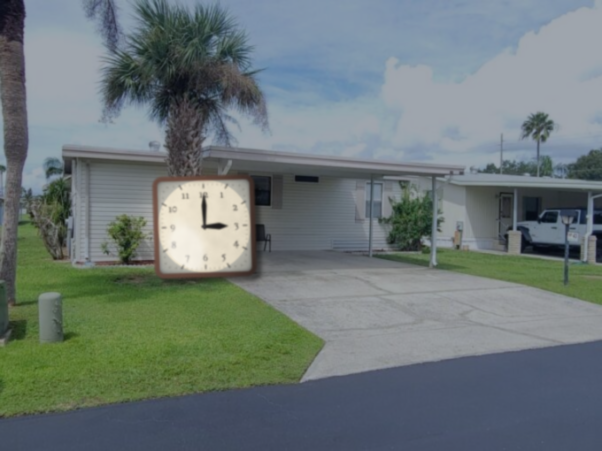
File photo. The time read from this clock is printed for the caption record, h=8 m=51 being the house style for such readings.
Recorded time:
h=3 m=0
